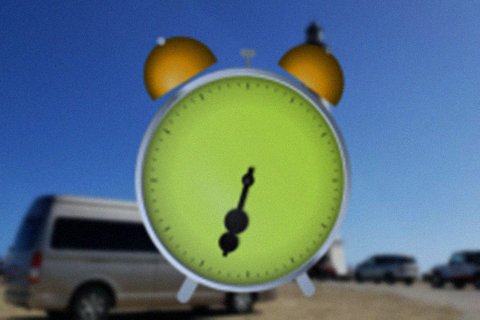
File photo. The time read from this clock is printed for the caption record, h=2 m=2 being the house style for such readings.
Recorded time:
h=6 m=33
